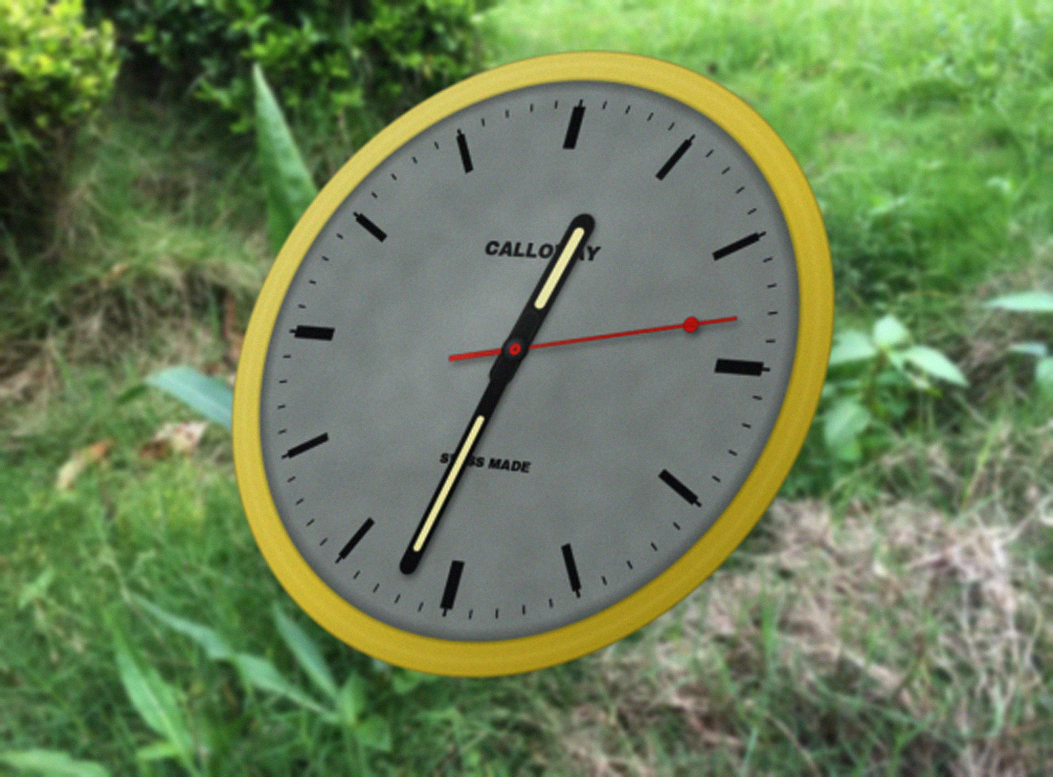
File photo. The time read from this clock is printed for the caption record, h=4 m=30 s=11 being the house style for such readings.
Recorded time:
h=12 m=32 s=13
